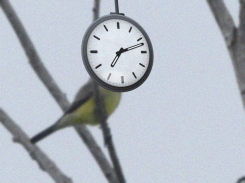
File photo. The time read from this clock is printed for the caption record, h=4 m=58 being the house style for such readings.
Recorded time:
h=7 m=12
